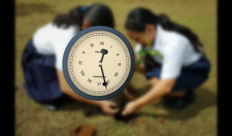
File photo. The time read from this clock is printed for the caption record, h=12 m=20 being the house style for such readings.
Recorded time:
h=12 m=27
